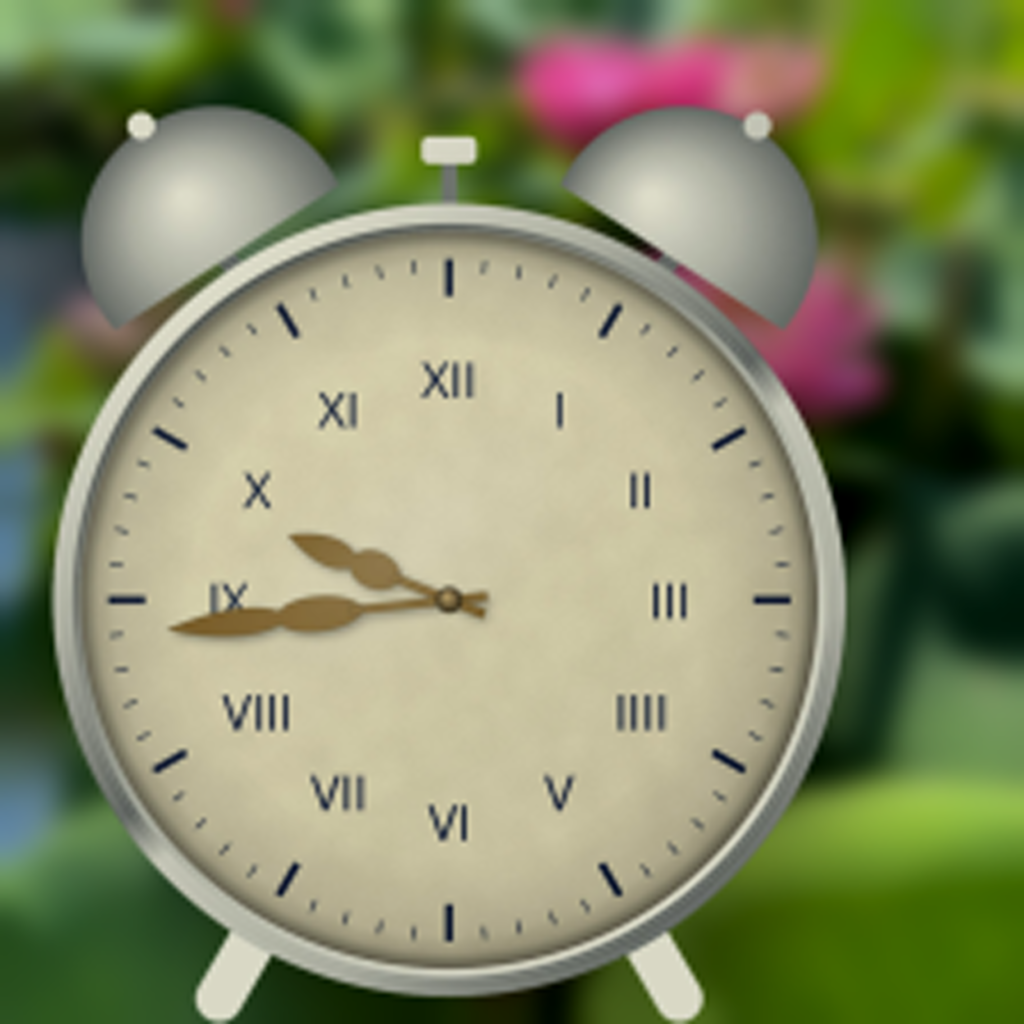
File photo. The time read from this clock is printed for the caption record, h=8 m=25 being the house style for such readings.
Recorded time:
h=9 m=44
